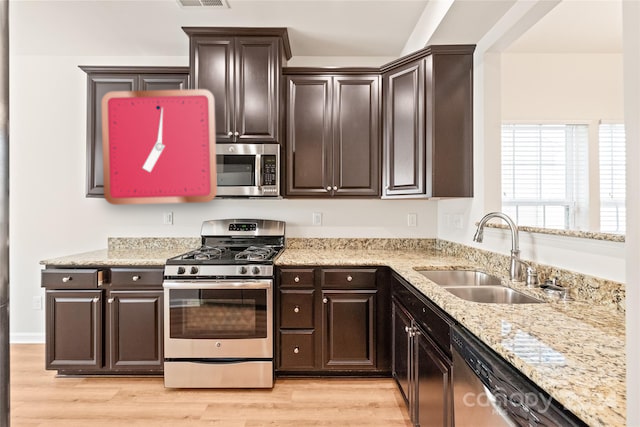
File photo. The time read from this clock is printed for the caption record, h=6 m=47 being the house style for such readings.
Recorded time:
h=7 m=1
